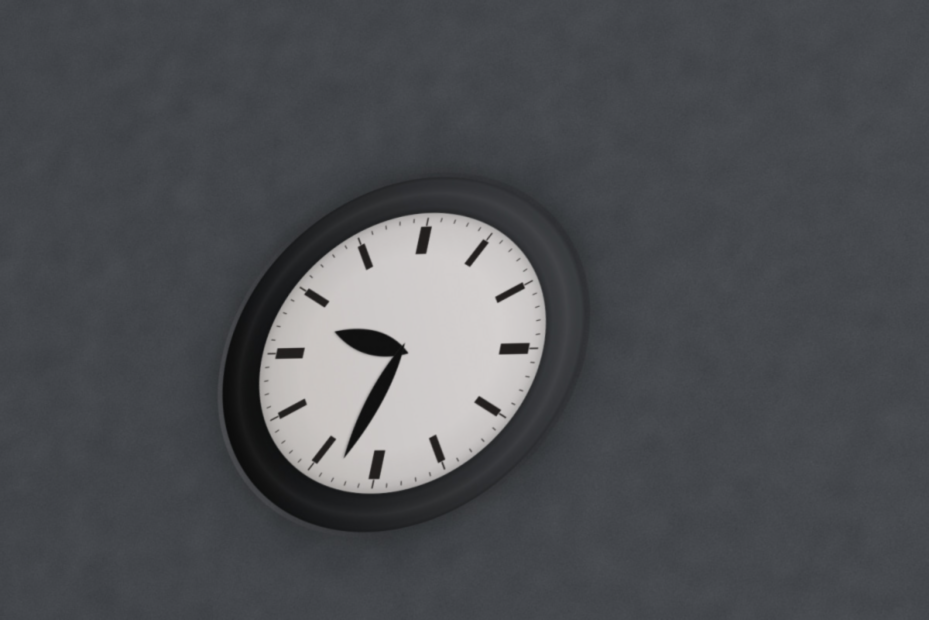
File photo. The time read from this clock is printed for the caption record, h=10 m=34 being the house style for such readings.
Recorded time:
h=9 m=33
